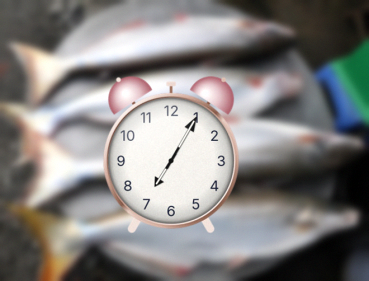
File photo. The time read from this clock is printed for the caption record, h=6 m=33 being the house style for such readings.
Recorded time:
h=7 m=5
